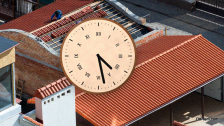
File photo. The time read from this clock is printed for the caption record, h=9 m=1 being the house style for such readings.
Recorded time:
h=4 m=28
